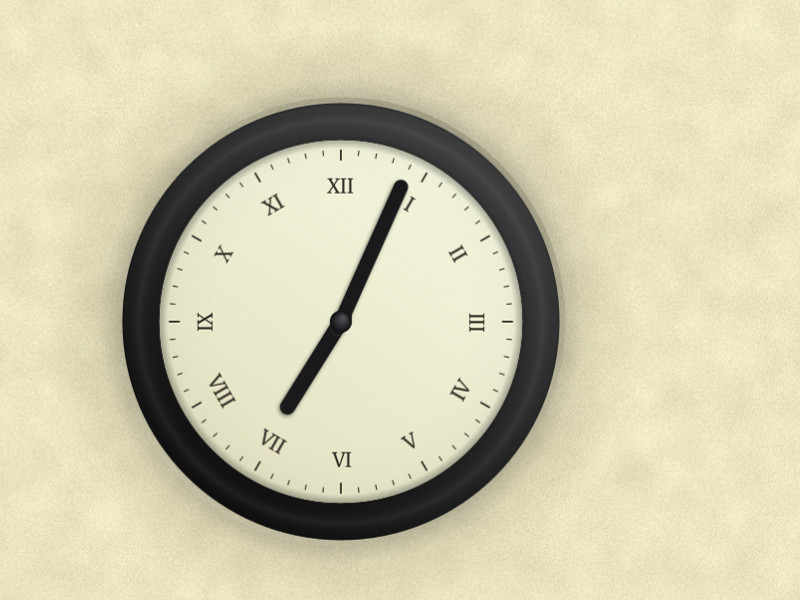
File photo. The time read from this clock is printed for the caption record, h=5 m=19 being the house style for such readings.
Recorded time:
h=7 m=4
